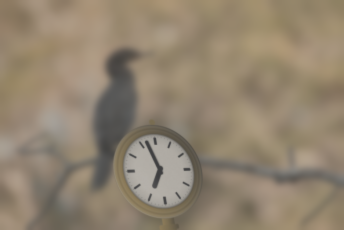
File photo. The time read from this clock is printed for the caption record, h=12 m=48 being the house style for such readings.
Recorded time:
h=6 m=57
